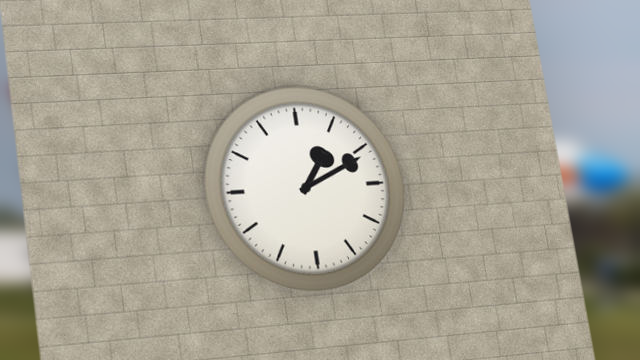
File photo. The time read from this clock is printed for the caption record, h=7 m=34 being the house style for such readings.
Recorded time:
h=1 m=11
